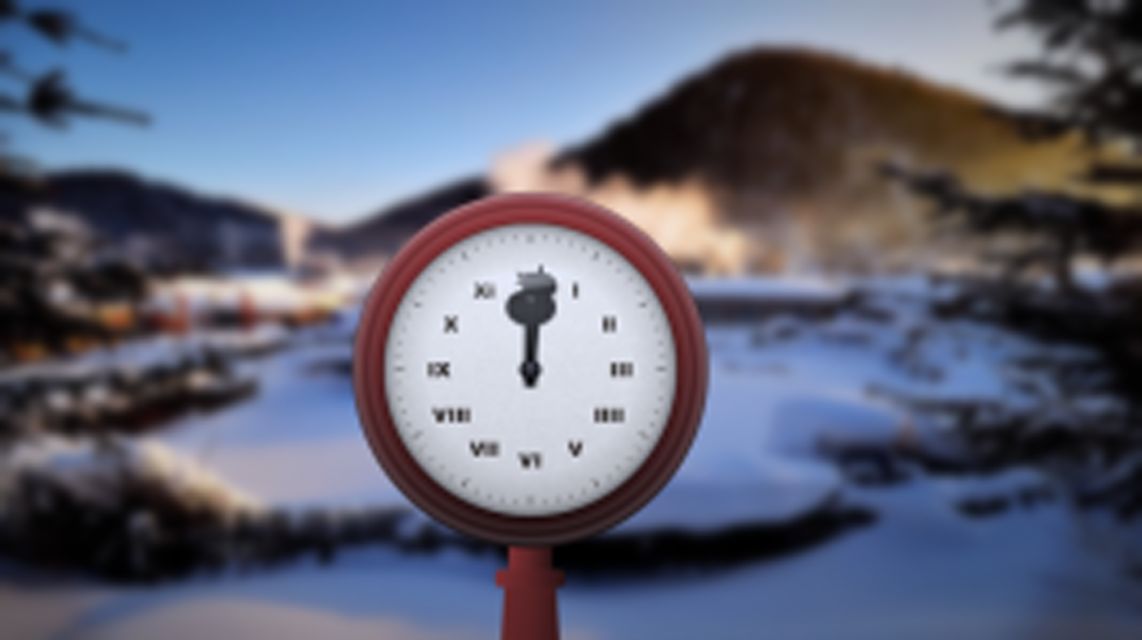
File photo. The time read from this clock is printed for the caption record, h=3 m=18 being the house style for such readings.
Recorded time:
h=12 m=1
